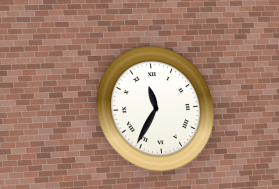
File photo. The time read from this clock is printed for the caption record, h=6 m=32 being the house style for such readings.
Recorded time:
h=11 m=36
